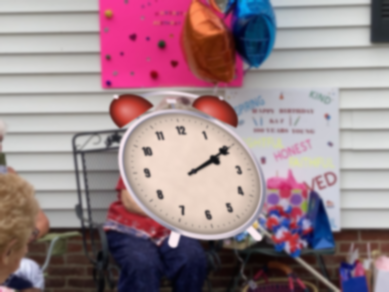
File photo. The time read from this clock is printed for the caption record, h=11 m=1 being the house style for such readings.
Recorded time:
h=2 m=10
